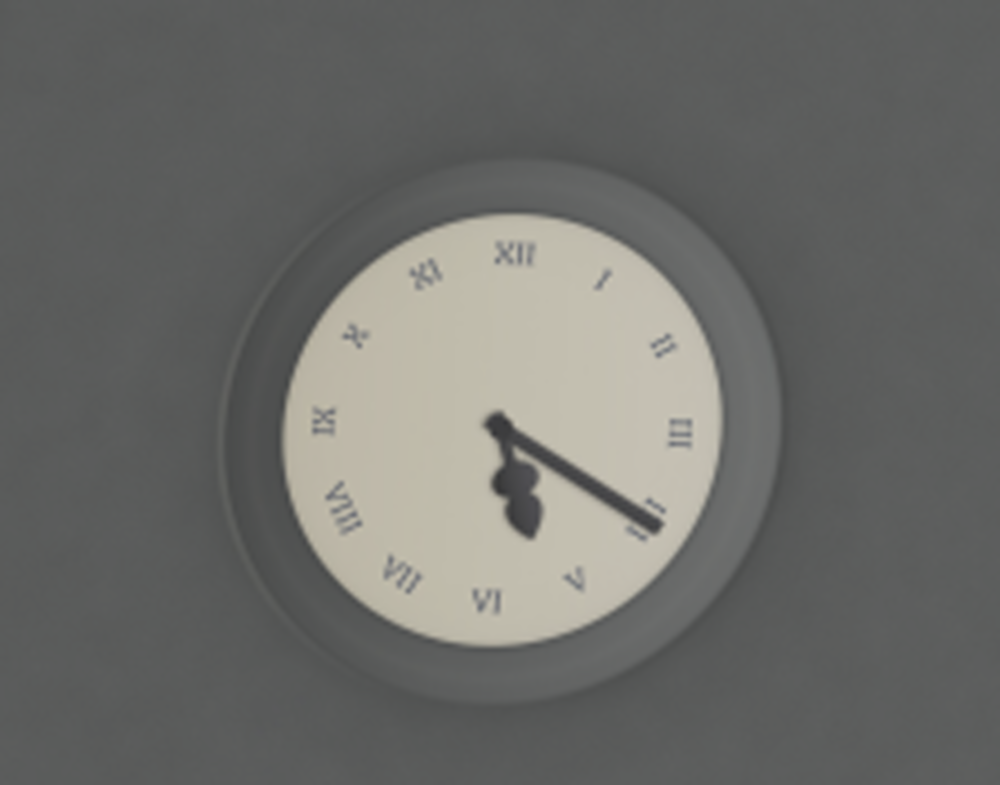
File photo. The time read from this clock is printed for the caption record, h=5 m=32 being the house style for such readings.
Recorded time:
h=5 m=20
